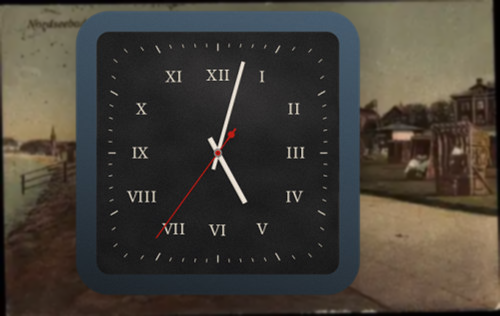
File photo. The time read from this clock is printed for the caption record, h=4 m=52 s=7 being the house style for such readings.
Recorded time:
h=5 m=2 s=36
